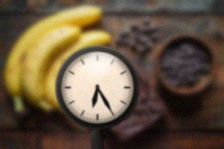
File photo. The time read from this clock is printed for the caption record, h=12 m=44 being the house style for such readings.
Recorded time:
h=6 m=25
